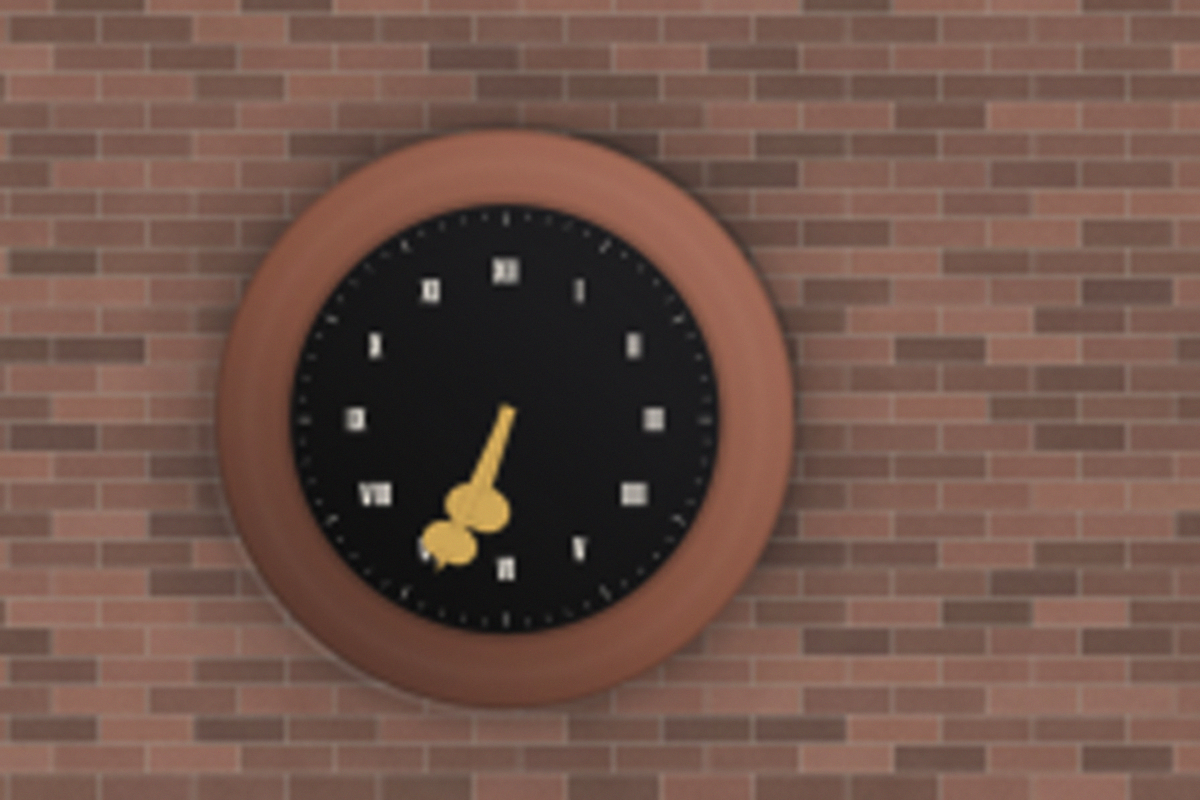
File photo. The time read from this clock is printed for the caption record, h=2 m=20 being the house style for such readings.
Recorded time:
h=6 m=34
